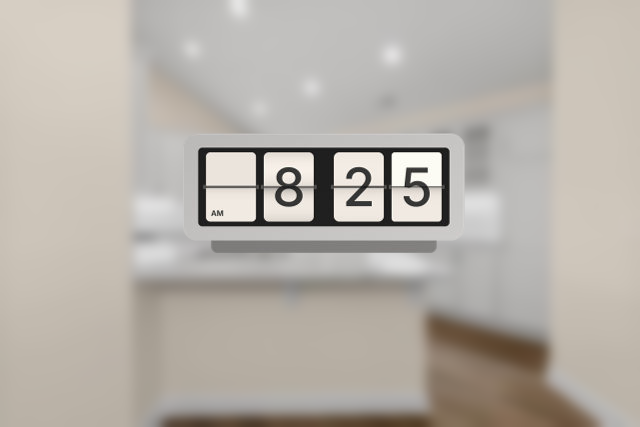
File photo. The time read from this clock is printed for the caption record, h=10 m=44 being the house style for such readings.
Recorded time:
h=8 m=25
